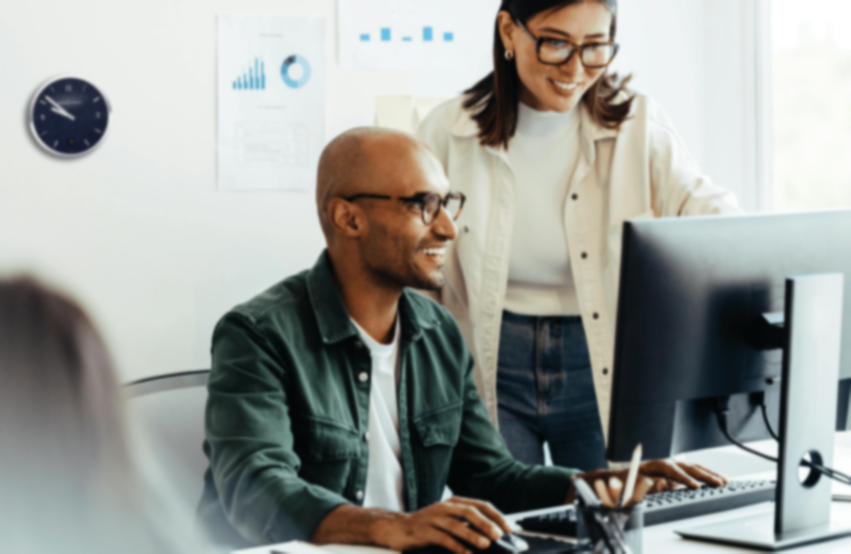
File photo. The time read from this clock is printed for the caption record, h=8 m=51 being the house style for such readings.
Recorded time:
h=9 m=52
